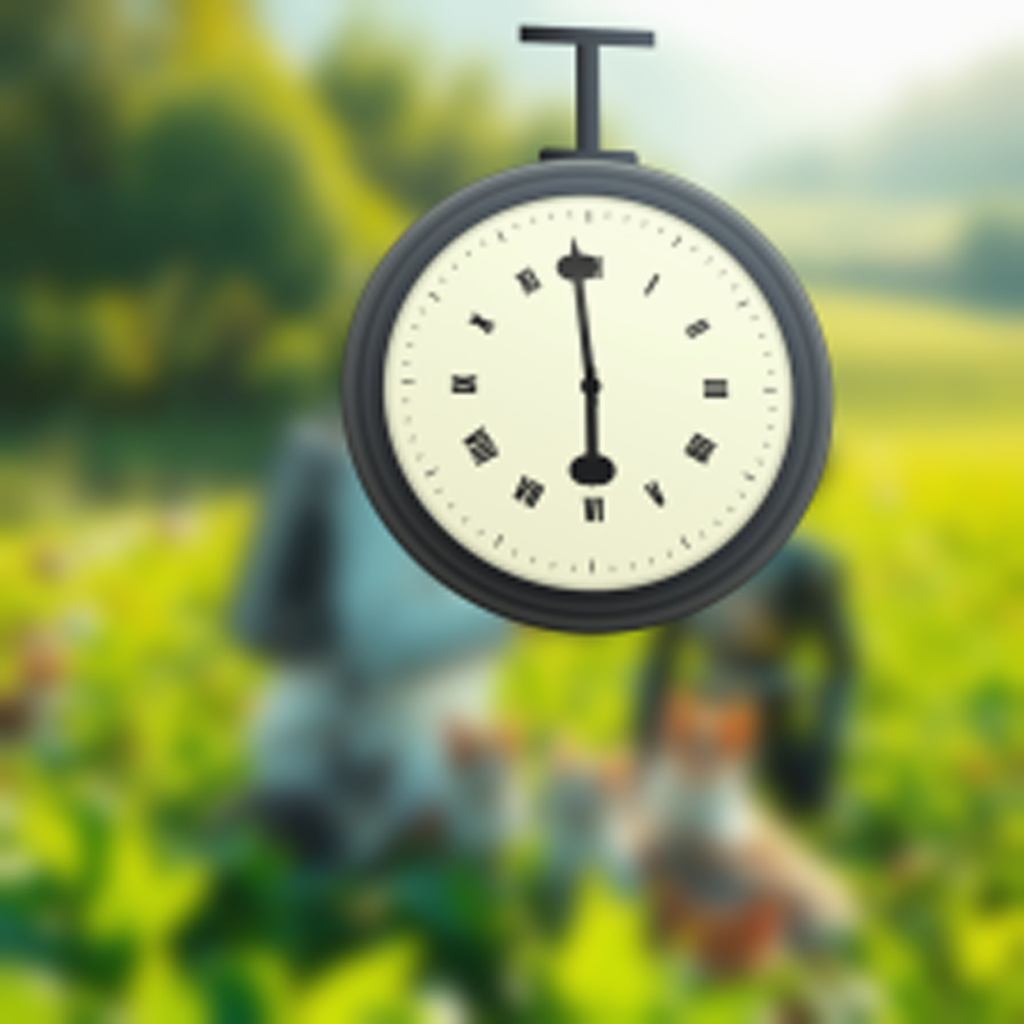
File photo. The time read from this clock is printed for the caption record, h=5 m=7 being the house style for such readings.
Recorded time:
h=5 m=59
